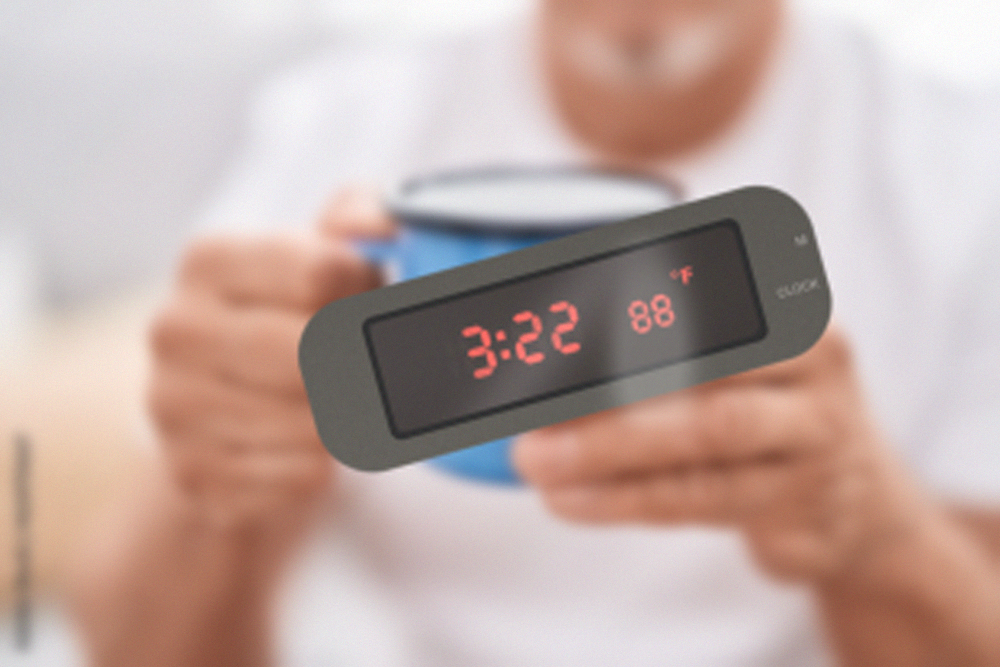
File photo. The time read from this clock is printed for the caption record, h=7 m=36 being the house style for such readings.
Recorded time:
h=3 m=22
